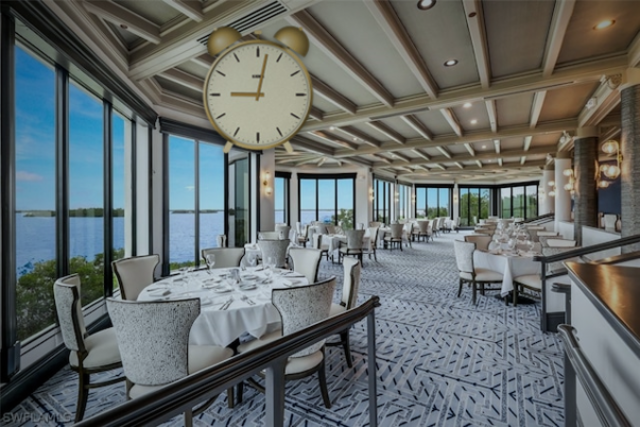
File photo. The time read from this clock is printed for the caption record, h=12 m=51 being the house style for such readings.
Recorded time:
h=9 m=2
